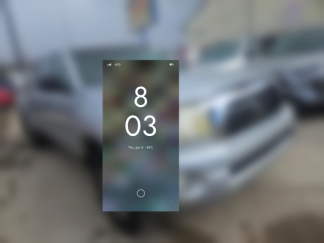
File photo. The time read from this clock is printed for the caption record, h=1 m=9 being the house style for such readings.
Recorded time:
h=8 m=3
